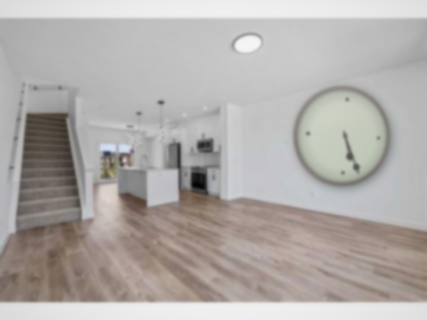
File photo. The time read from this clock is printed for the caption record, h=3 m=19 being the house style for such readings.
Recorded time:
h=5 m=26
